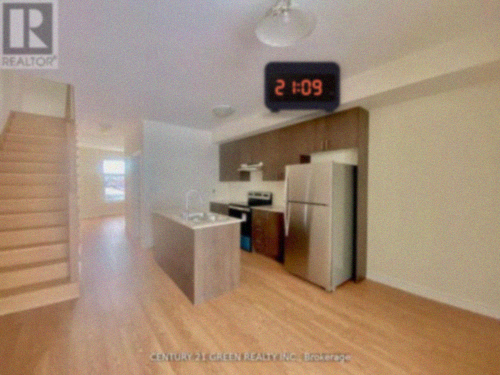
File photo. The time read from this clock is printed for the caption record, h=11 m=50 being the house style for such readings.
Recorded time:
h=21 m=9
